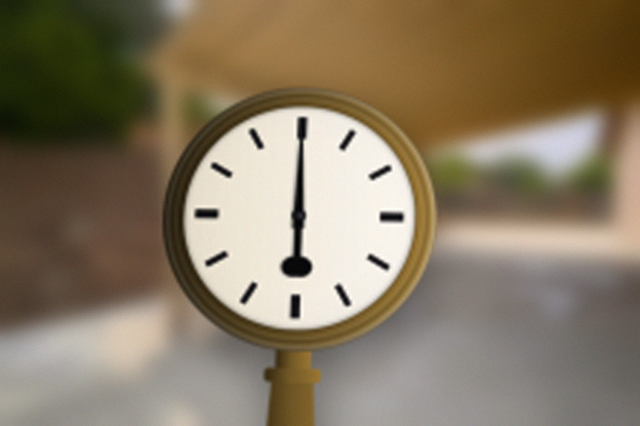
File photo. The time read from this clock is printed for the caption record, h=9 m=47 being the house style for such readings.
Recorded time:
h=6 m=0
